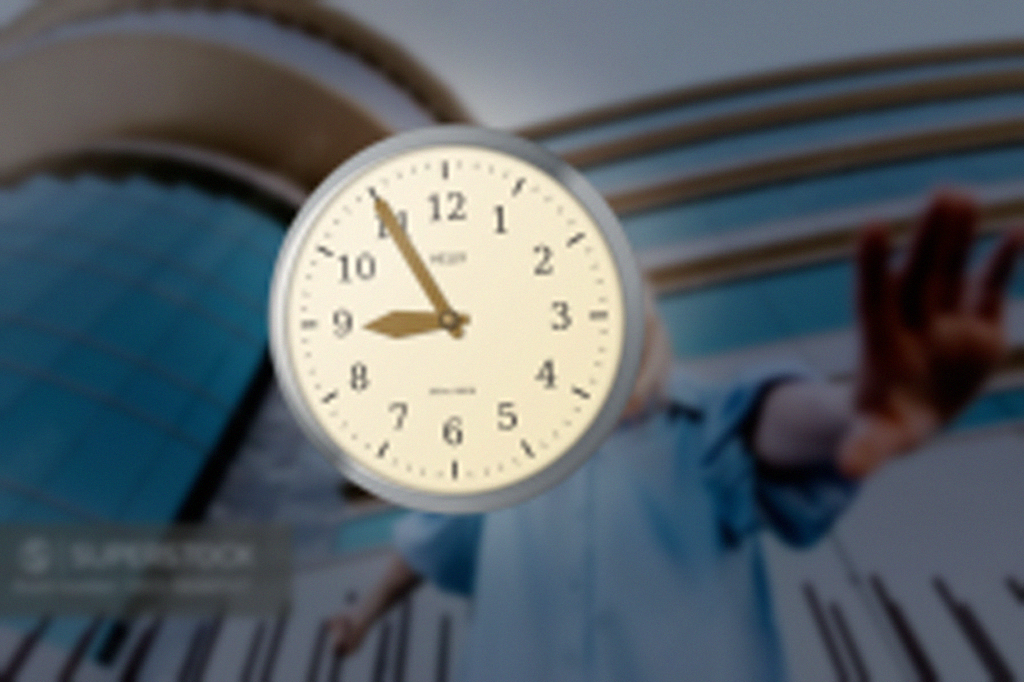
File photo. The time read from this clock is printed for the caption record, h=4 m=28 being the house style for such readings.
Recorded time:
h=8 m=55
